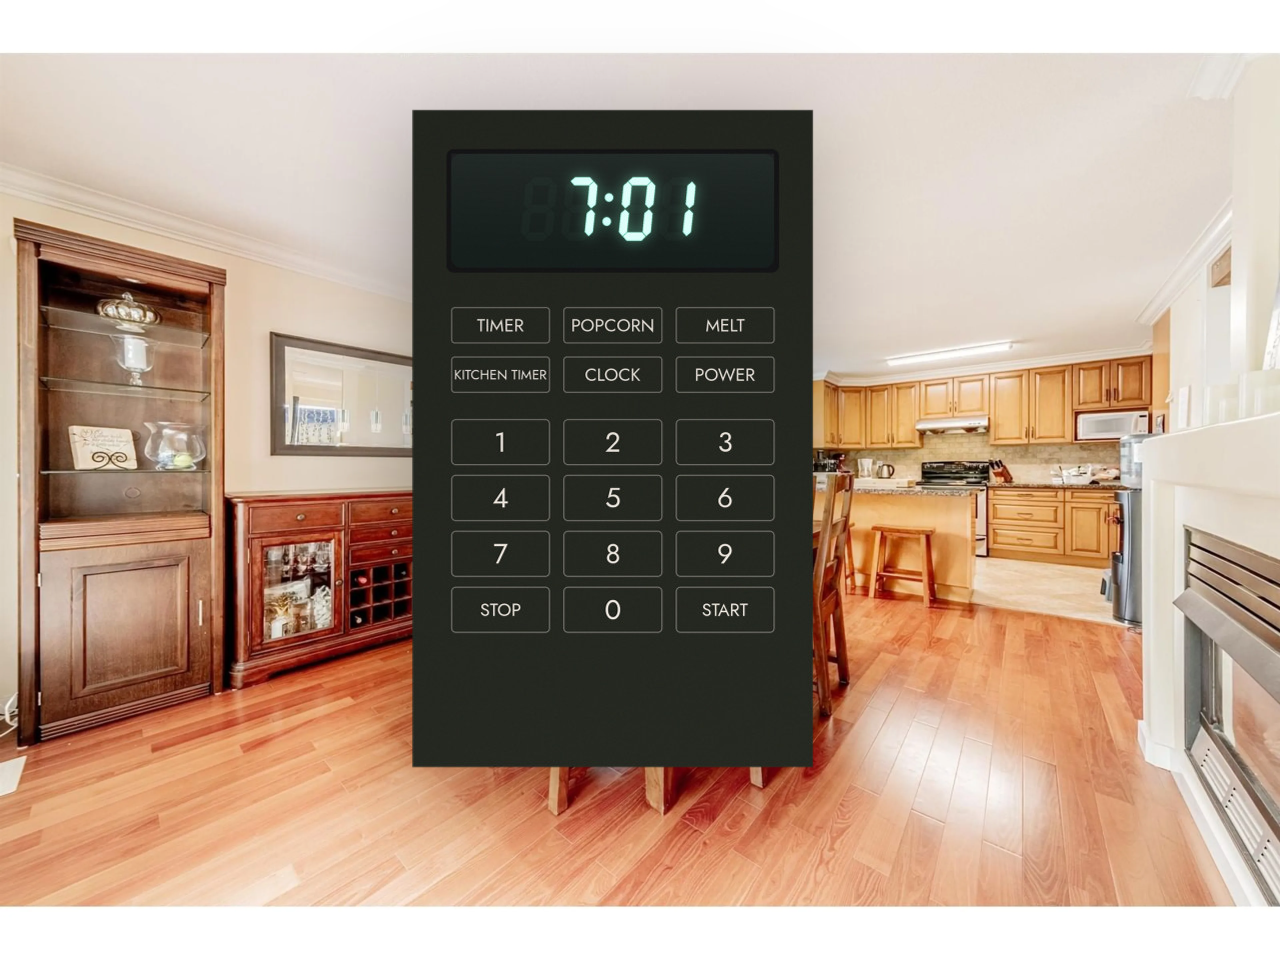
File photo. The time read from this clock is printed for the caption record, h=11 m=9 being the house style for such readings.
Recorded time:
h=7 m=1
